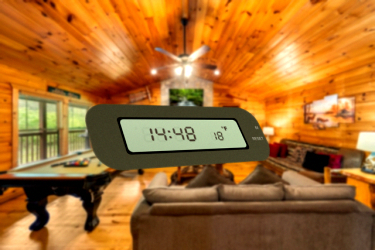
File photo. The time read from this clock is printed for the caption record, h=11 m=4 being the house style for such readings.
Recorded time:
h=14 m=48
